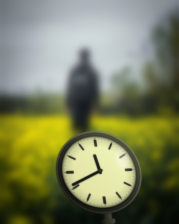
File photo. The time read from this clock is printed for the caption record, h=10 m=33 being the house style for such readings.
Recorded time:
h=11 m=41
